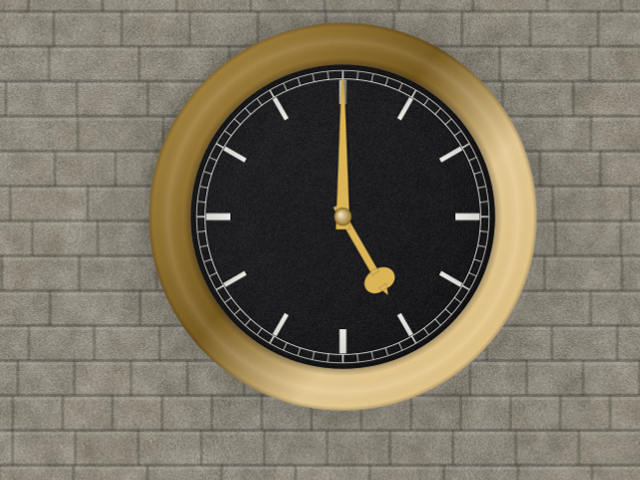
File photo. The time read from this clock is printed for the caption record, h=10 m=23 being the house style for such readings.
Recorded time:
h=5 m=0
